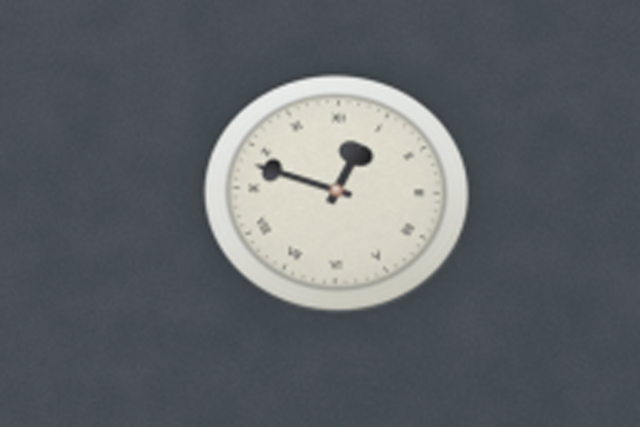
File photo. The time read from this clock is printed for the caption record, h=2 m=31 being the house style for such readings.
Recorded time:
h=12 m=48
